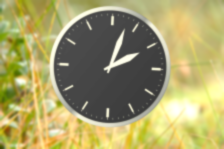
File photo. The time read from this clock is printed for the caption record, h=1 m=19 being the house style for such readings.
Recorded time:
h=2 m=3
